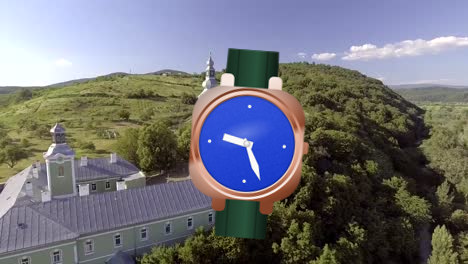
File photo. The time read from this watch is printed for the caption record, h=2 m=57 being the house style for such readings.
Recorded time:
h=9 m=26
